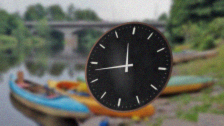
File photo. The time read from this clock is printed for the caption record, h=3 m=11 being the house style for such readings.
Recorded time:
h=11 m=43
